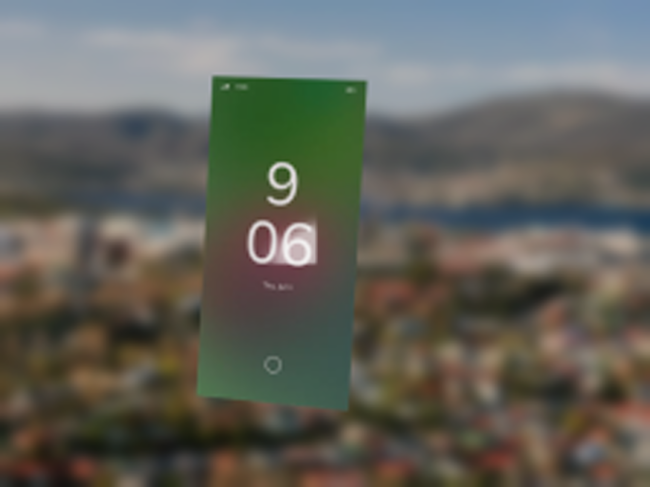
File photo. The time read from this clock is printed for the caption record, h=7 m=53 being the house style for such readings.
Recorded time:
h=9 m=6
